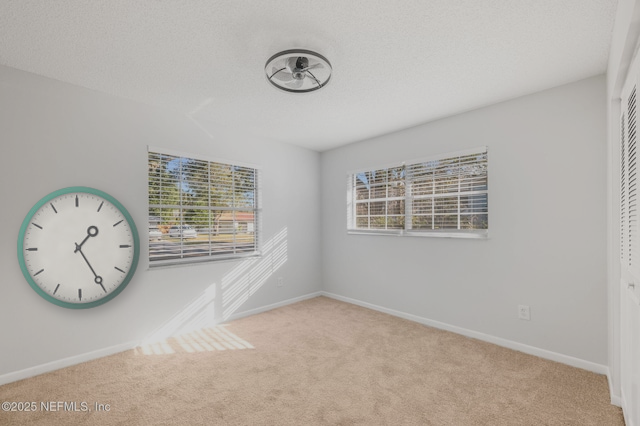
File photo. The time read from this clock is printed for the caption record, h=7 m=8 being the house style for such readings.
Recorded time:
h=1 m=25
